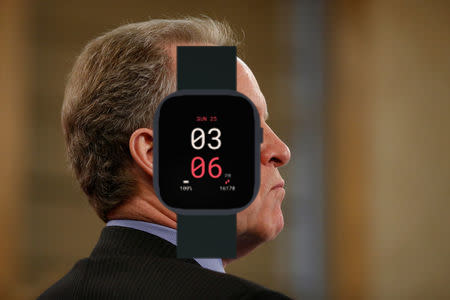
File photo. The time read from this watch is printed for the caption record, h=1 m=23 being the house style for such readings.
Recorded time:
h=3 m=6
